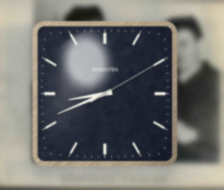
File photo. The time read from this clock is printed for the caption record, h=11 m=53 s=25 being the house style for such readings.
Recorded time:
h=8 m=41 s=10
